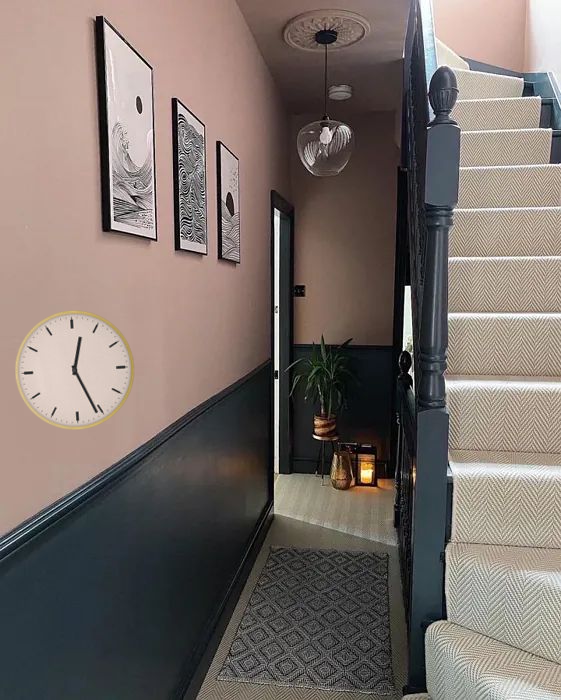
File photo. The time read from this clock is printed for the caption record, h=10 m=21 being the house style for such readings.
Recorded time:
h=12 m=26
